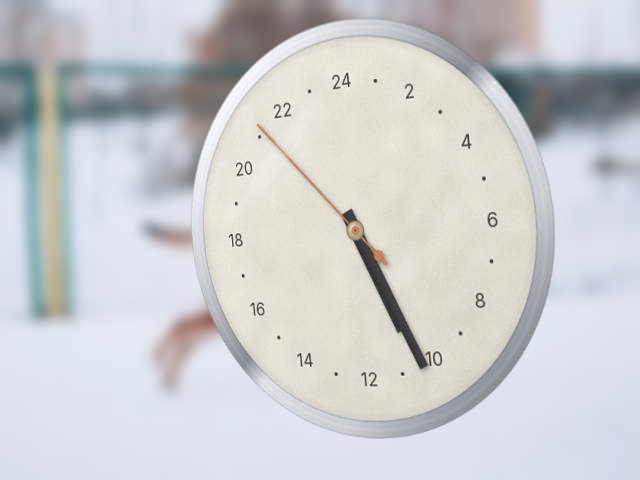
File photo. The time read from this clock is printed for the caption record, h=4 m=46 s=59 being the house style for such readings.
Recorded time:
h=10 m=25 s=53
